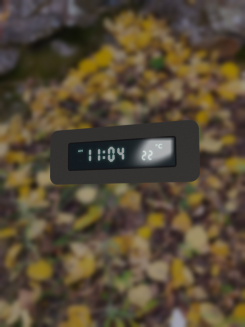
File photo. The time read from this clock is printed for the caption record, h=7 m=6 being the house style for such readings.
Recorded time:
h=11 m=4
